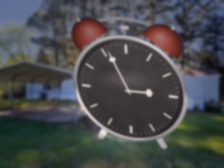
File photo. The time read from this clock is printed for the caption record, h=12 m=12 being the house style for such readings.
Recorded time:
h=2 m=56
